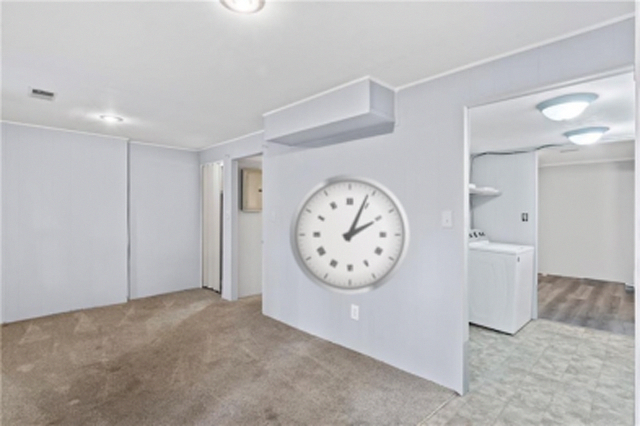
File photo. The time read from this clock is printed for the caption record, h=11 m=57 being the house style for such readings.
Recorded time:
h=2 m=4
